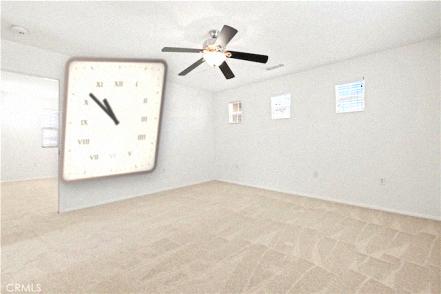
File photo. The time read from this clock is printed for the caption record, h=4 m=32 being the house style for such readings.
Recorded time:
h=10 m=52
